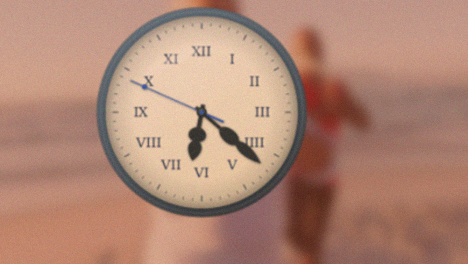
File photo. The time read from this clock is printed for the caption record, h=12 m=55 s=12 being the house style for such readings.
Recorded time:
h=6 m=21 s=49
